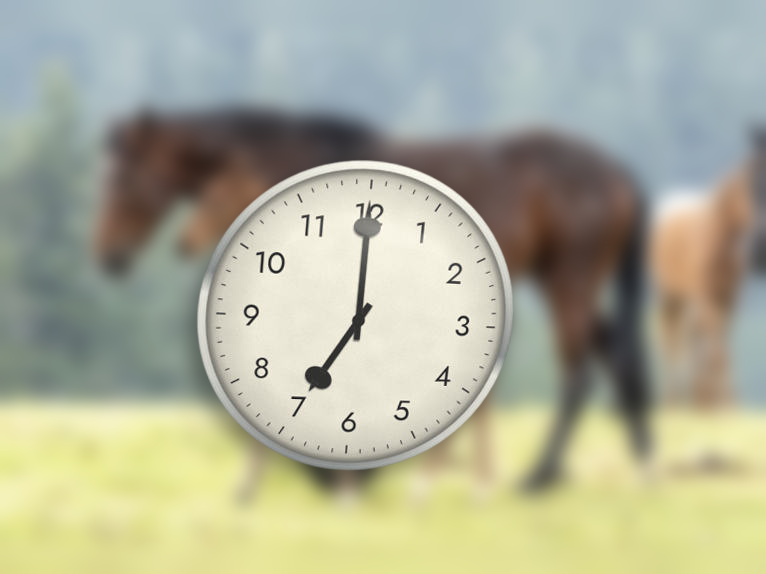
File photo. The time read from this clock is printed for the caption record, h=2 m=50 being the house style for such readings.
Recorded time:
h=7 m=0
